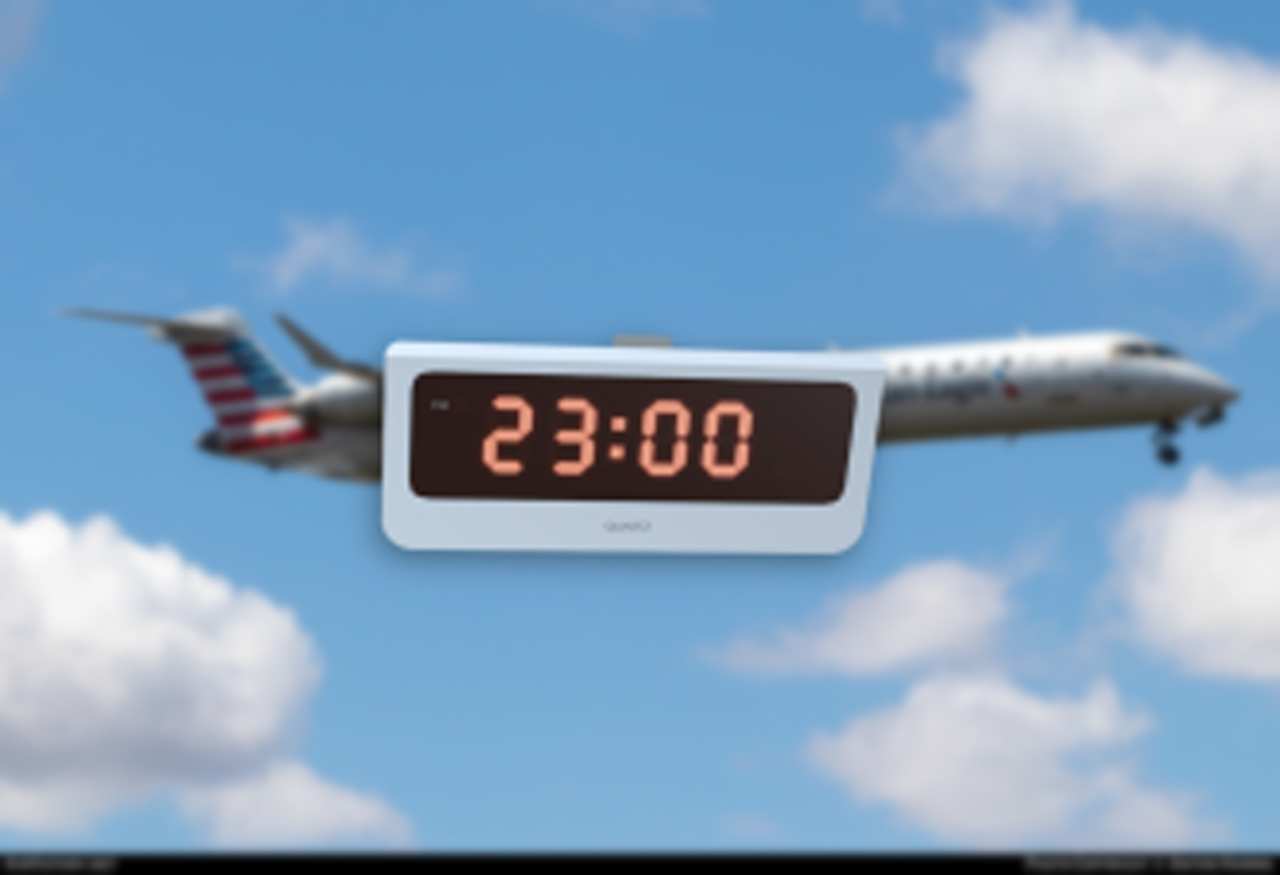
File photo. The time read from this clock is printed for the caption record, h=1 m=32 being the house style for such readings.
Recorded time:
h=23 m=0
